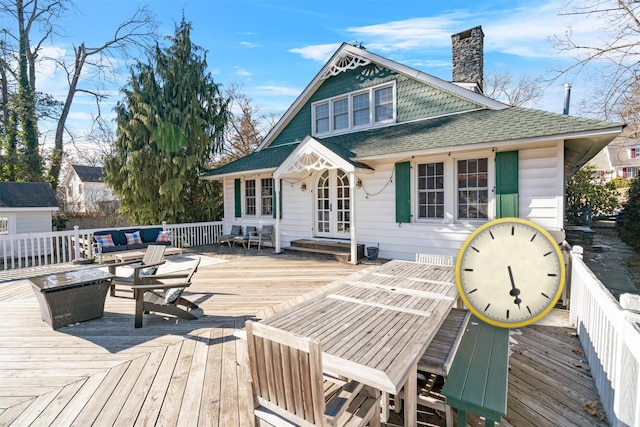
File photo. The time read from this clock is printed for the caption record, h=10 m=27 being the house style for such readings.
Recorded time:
h=5 m=27
